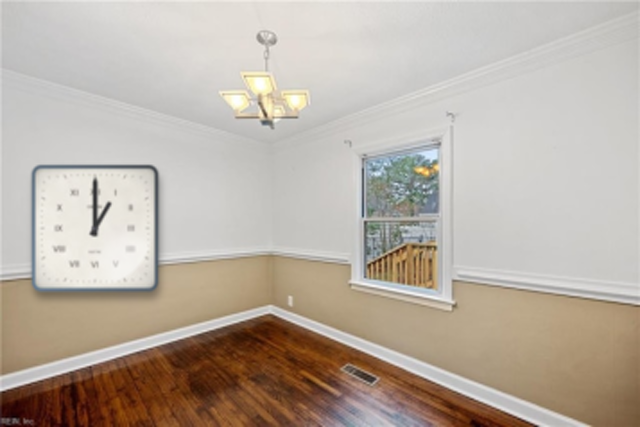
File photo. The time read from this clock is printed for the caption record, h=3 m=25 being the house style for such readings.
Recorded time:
h=1 m=0
